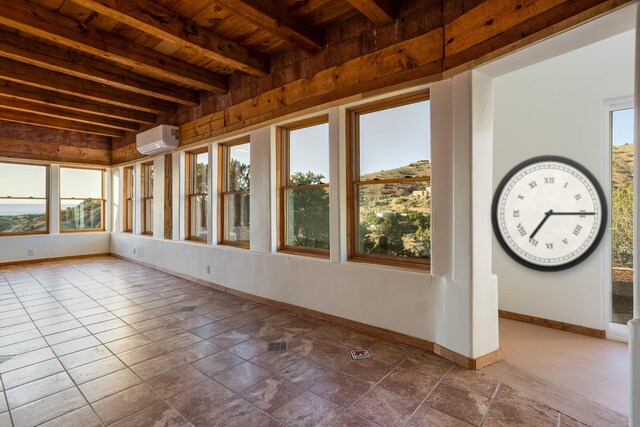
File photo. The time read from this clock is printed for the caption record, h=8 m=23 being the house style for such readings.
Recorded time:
h=7 m=15
